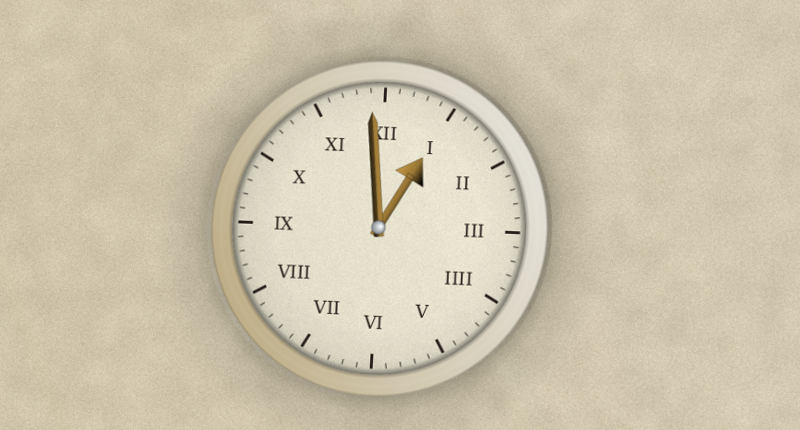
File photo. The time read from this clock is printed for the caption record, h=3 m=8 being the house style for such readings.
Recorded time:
h=12 m=59
